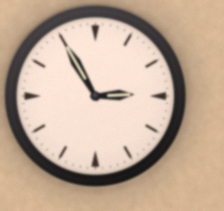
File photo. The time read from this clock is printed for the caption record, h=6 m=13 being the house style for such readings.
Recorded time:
h=2 m=55
